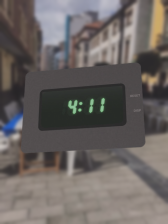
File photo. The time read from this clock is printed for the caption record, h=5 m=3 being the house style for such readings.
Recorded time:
h=4 m=11
